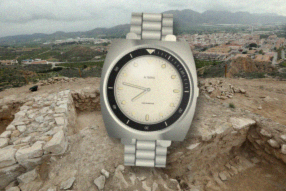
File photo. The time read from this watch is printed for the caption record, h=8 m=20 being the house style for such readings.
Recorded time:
h=7 m=47
